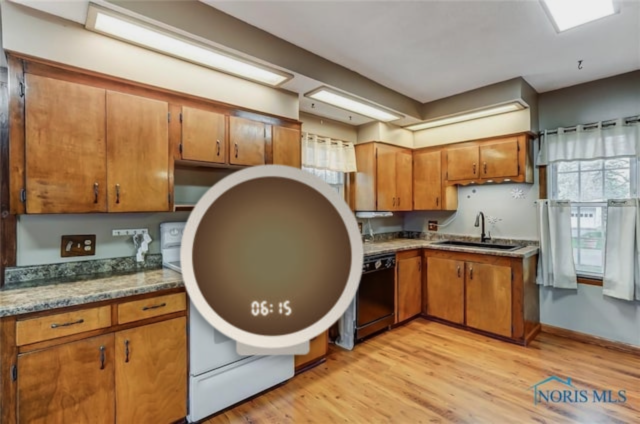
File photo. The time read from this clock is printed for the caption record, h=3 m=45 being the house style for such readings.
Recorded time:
h=6 m=15
